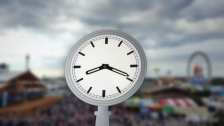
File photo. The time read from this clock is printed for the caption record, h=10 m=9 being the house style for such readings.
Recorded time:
h=8 m=19
